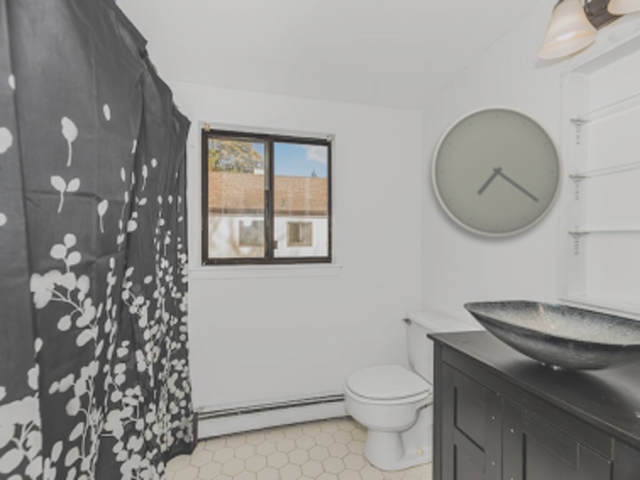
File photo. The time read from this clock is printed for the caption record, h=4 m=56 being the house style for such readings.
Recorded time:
h=7 m=21
